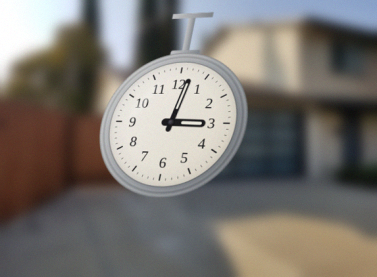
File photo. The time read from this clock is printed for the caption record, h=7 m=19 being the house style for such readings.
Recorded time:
h=3 m=2
